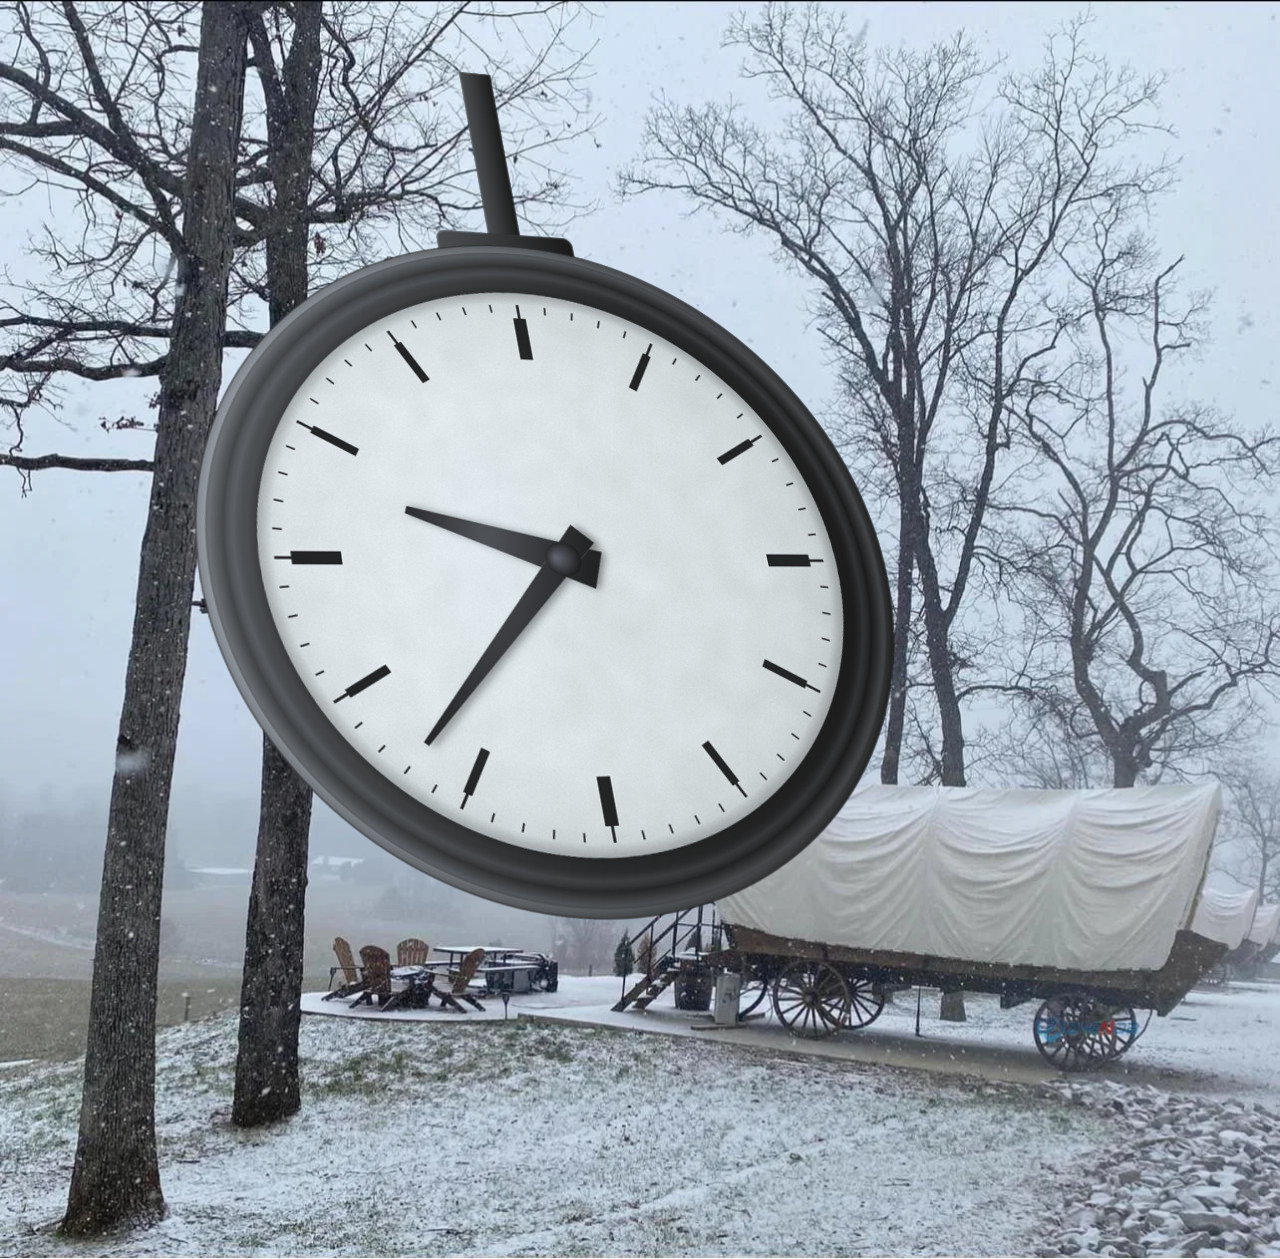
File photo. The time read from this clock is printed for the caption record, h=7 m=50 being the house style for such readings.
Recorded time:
h=9 m=37
